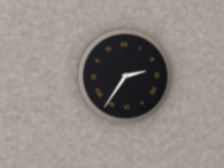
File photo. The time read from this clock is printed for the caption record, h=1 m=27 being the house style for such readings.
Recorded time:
h=2 m=36
